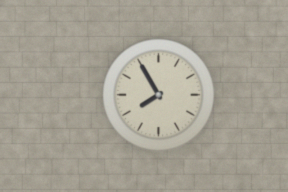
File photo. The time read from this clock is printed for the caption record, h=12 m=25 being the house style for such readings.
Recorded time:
h=7 m=55
